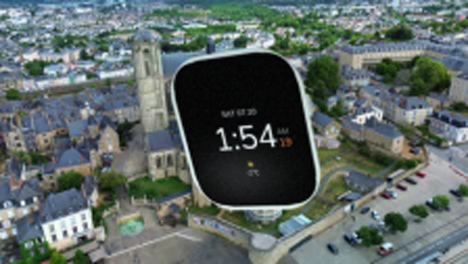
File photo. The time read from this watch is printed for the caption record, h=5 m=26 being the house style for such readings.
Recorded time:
h=1 m=54
